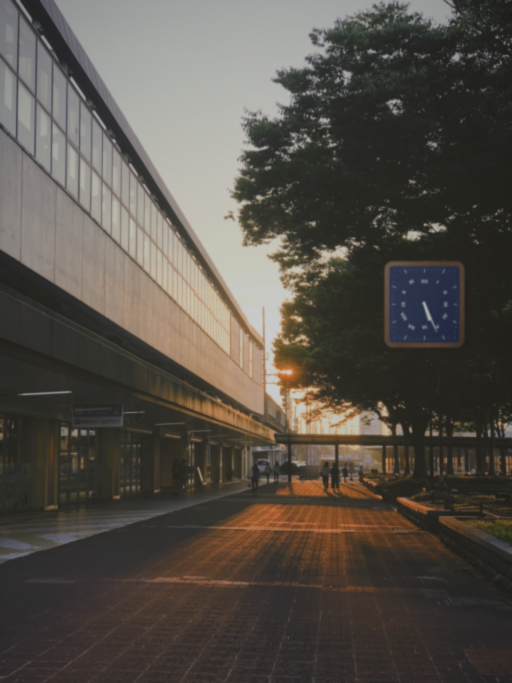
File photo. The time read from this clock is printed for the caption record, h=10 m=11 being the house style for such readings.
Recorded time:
h=5 m=26
